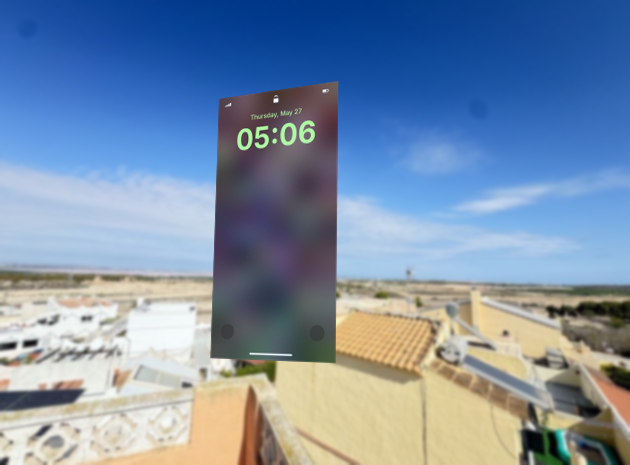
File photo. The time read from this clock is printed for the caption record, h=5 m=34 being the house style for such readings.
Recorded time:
h=5 m=6
